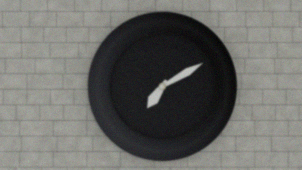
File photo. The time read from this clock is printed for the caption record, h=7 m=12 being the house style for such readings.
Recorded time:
h=7 m=10
